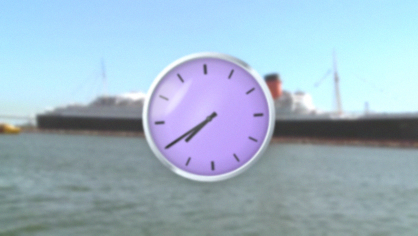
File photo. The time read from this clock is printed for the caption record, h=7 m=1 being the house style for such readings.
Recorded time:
h=7 m=40
